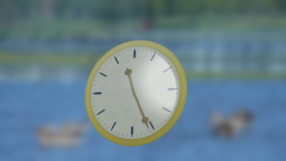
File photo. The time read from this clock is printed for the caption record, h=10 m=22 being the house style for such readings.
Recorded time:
h=11 m=26
